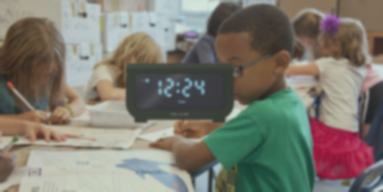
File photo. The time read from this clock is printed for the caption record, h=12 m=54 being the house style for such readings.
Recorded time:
h=12 m=24
